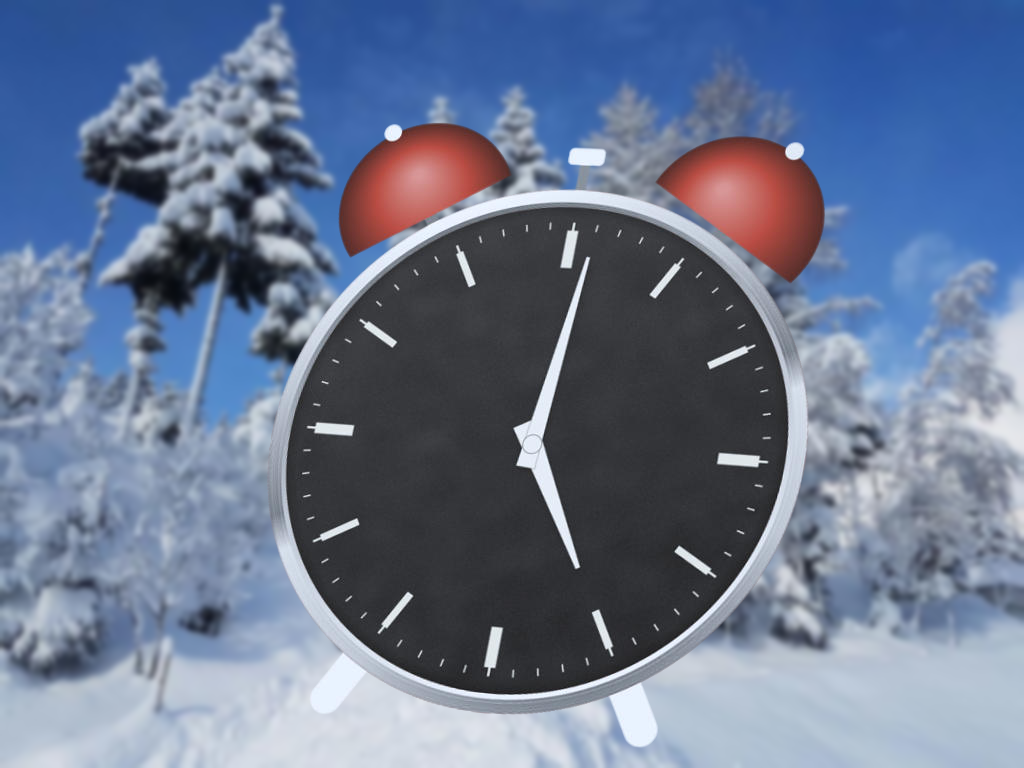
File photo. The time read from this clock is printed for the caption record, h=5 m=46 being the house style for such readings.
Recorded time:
h=5 m=1
